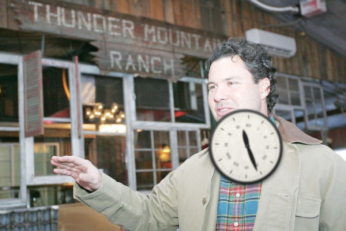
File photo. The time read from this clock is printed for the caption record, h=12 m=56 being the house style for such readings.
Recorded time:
h=11 m=26
